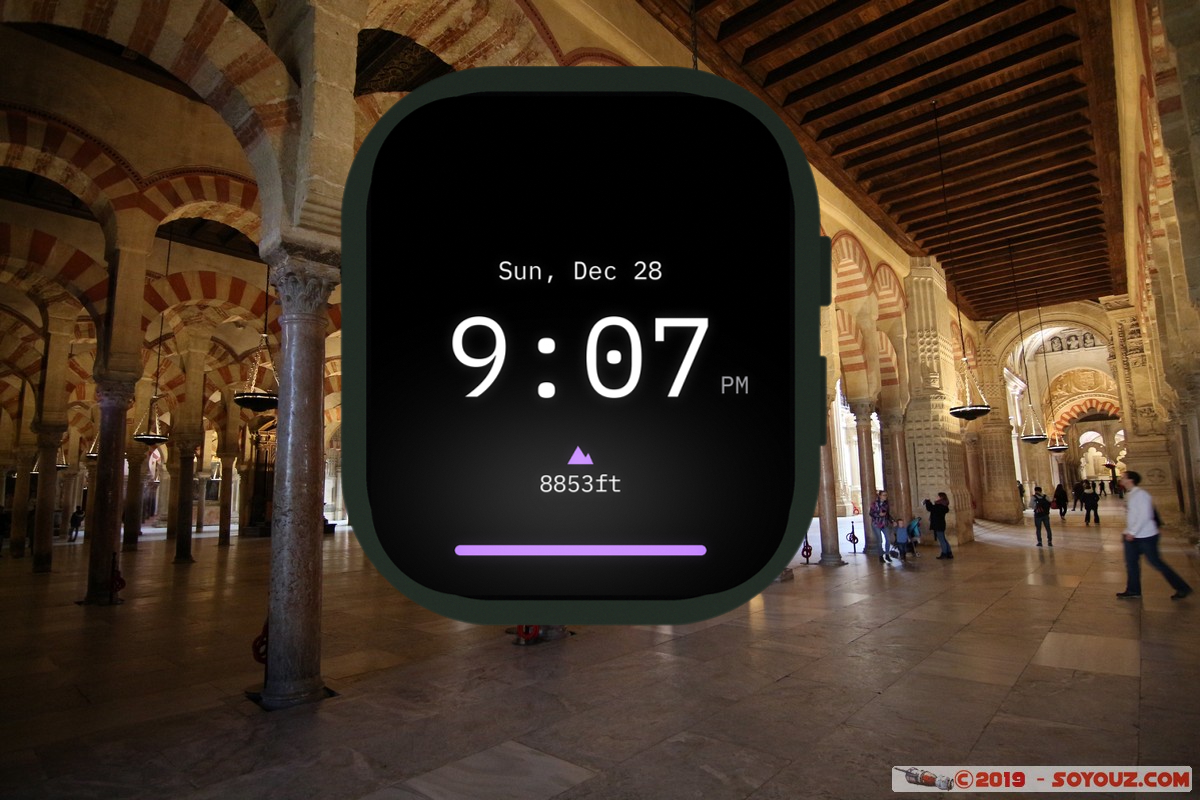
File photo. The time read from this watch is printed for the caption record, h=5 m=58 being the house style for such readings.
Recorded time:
h=9 m=7
